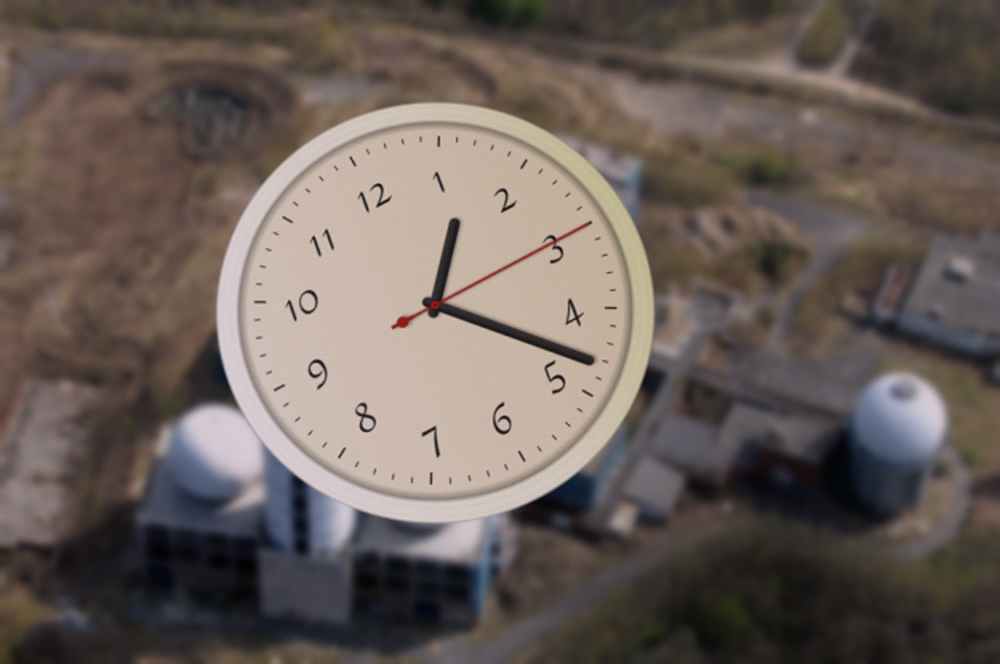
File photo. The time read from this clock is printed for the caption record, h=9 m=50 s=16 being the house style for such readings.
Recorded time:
h=1 m=23 s=15
